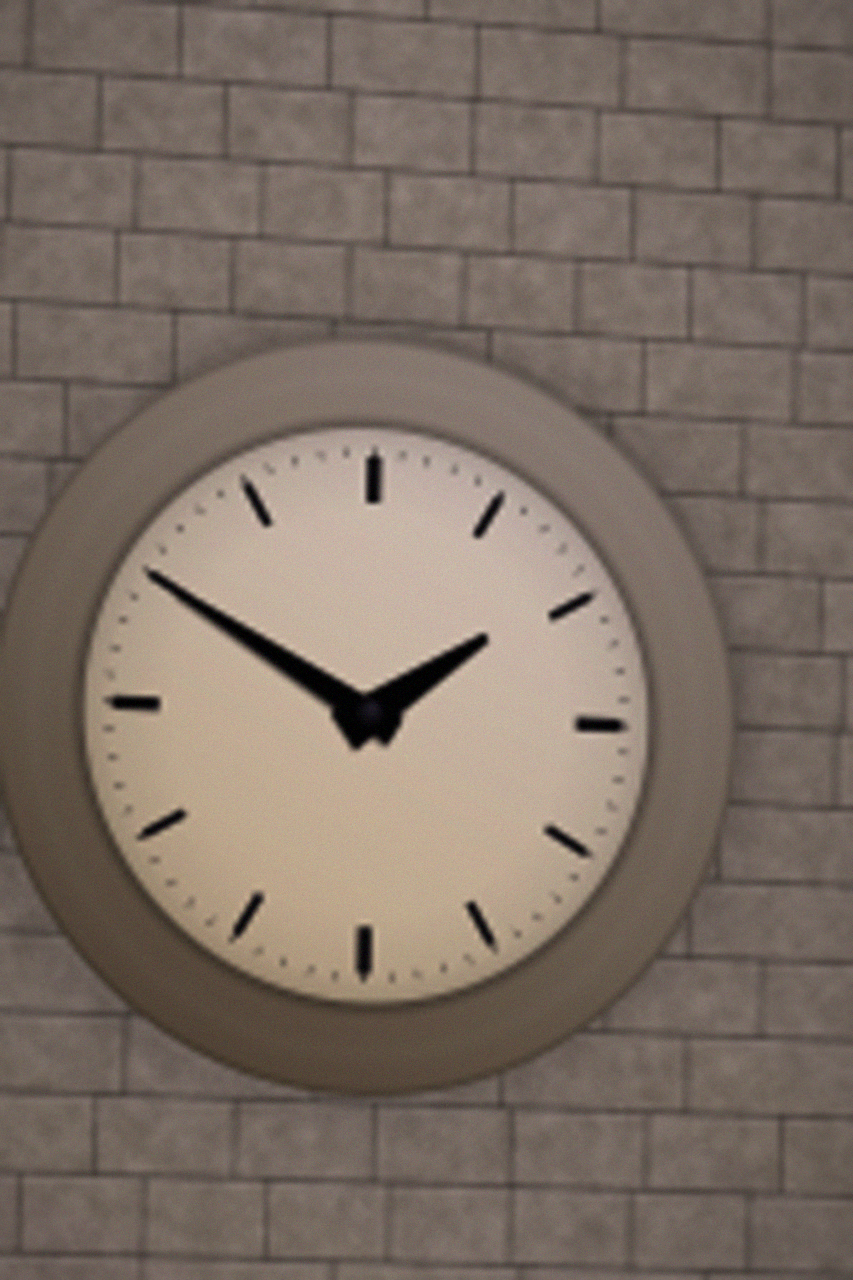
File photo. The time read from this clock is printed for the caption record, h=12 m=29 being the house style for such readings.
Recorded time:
h=1 m=50
